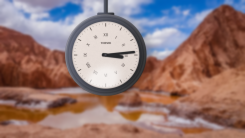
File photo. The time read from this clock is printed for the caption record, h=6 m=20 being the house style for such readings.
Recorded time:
h=3 m=14
